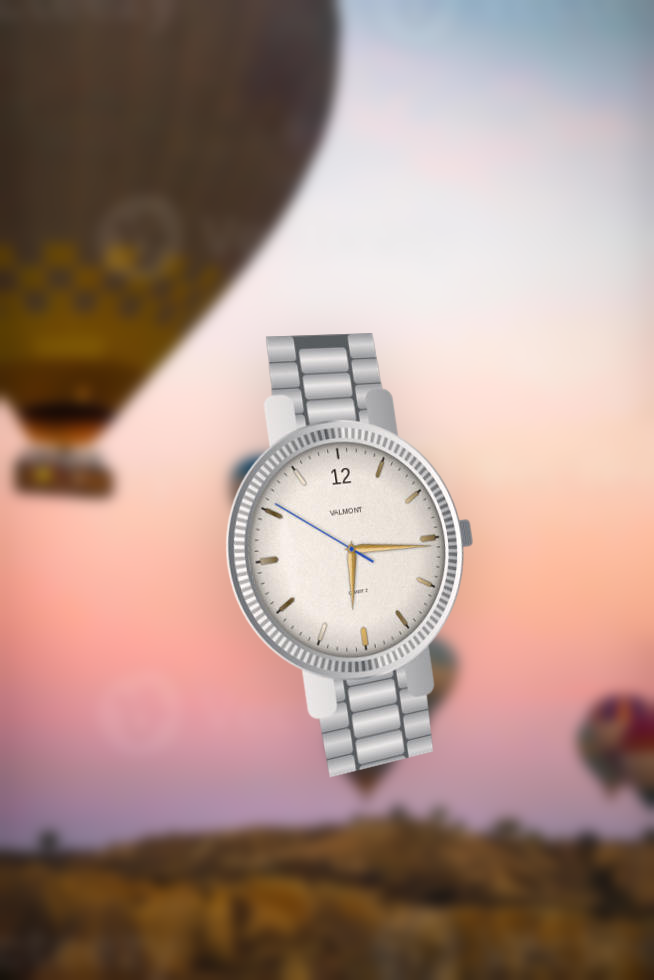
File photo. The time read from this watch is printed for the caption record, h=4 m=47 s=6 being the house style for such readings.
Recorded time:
h=6 m=15 s=51
